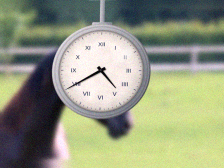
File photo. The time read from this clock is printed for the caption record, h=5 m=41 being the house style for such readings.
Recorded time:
h=4 m=40
